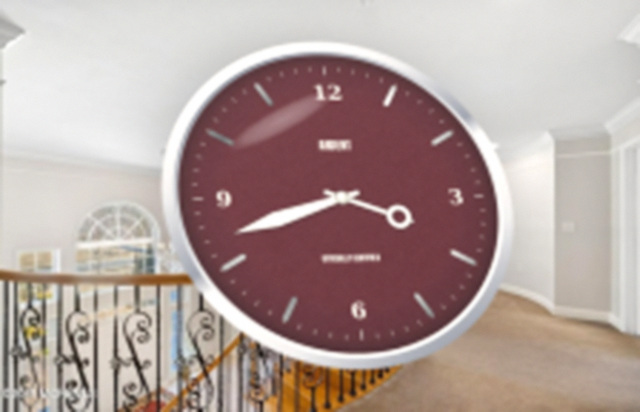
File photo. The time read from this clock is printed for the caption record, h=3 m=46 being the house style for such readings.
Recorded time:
h=3 m=42
